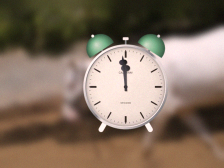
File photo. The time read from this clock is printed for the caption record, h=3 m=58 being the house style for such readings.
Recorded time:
h=11 m=59
